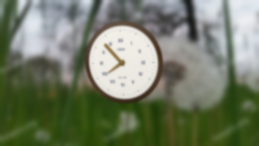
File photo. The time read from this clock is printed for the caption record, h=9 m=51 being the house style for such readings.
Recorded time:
h=7 m=53
